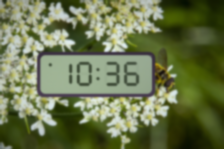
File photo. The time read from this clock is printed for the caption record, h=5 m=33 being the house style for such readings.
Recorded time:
h=10 m=36
